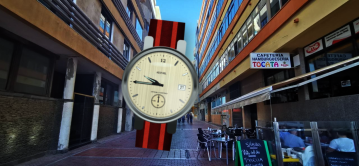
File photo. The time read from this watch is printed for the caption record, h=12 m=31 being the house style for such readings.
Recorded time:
h=9 m=45
